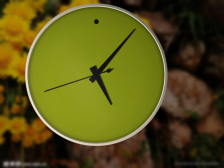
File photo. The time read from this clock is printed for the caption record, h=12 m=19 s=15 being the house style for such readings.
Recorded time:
h=5 m=6 s=42
